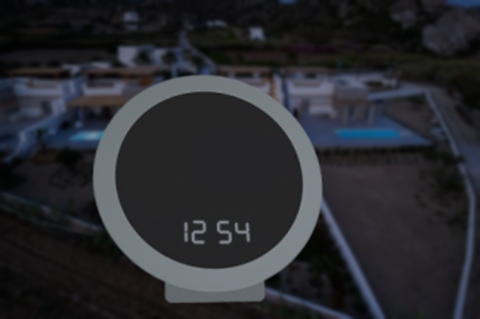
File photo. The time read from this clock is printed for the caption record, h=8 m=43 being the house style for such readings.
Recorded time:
h=12 m=54
